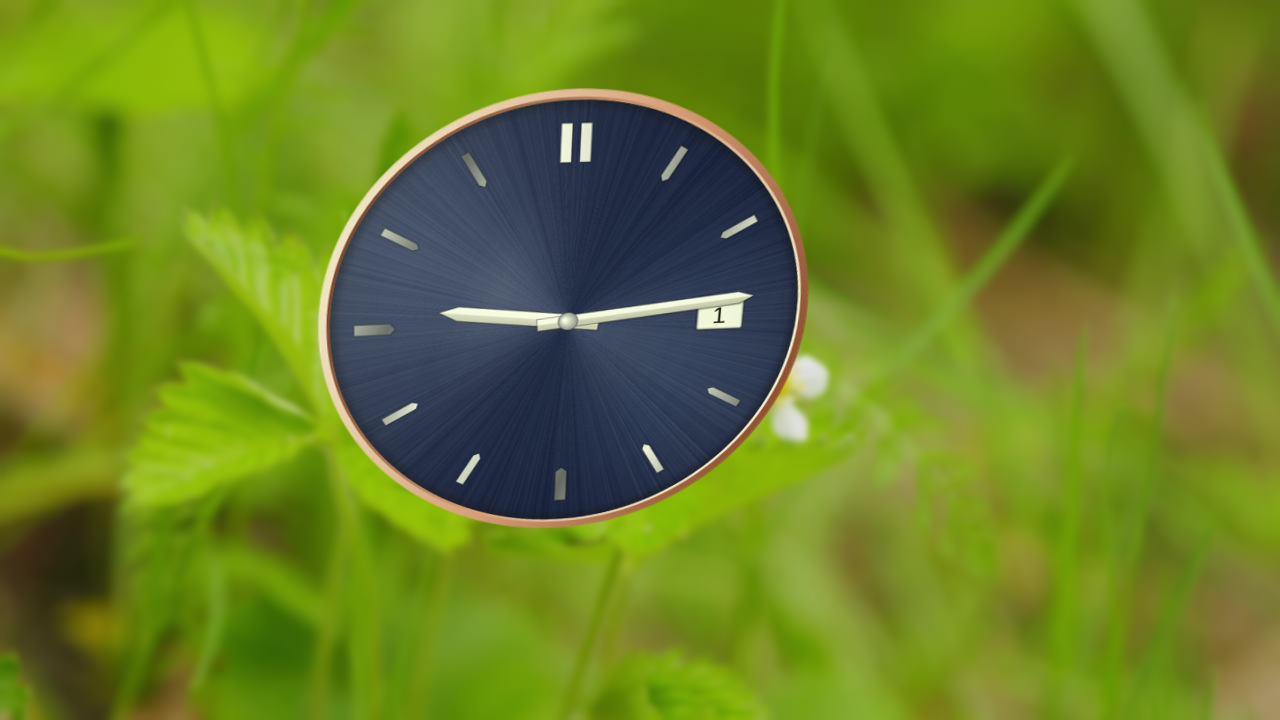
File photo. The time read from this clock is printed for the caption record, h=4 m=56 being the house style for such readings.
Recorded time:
h=9 m=14
